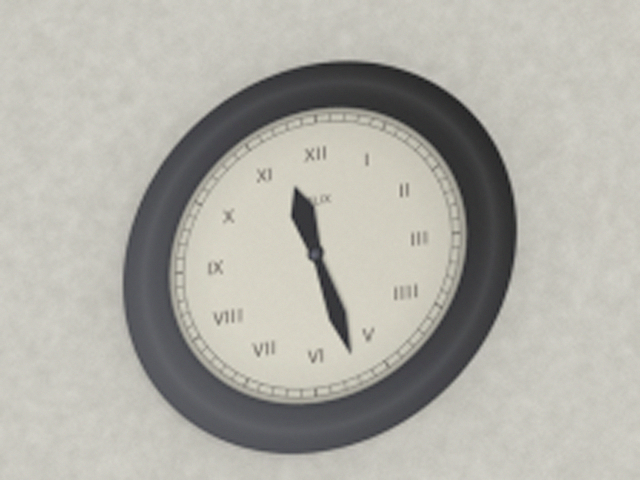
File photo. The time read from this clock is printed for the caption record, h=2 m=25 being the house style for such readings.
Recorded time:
h=11 m=27
